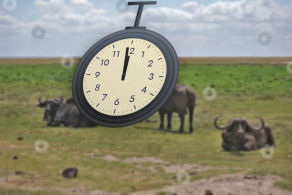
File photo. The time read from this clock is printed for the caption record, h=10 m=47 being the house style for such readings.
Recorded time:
h=11 m=59
